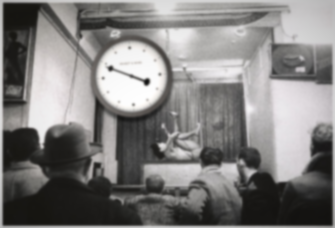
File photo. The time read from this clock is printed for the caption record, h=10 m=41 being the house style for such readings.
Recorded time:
h=3 m=49
